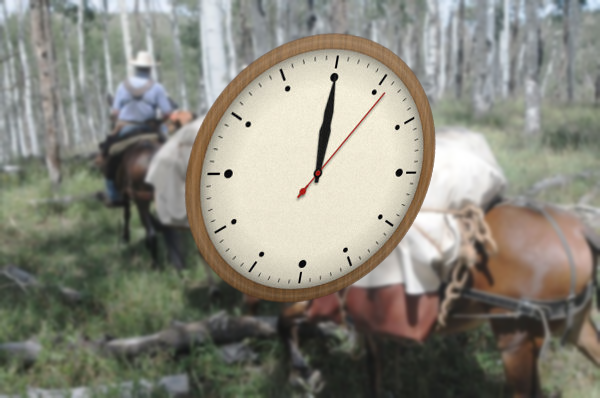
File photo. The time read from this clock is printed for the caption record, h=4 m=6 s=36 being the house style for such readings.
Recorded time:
h=12 m=0 s=6
